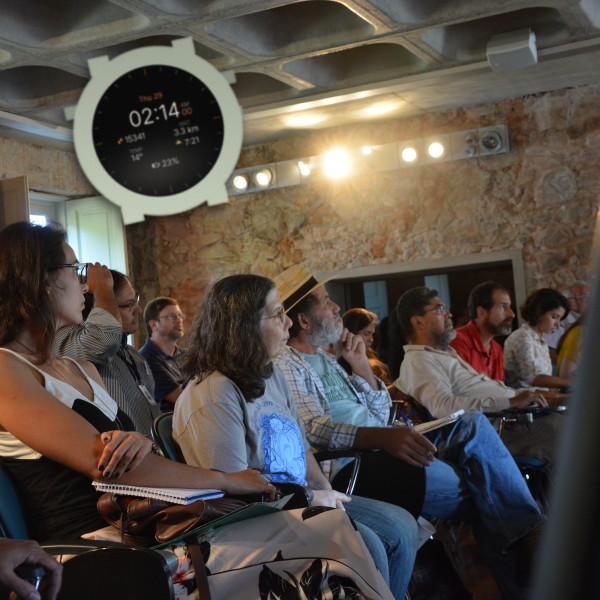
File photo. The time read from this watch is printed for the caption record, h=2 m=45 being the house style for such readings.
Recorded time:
h=2 m=14
